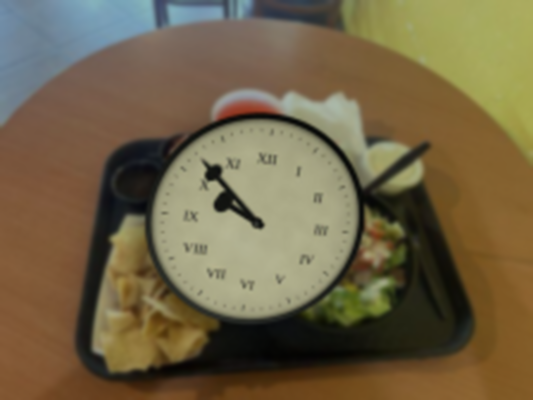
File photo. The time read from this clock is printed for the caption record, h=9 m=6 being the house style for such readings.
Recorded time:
h=9 m=52
